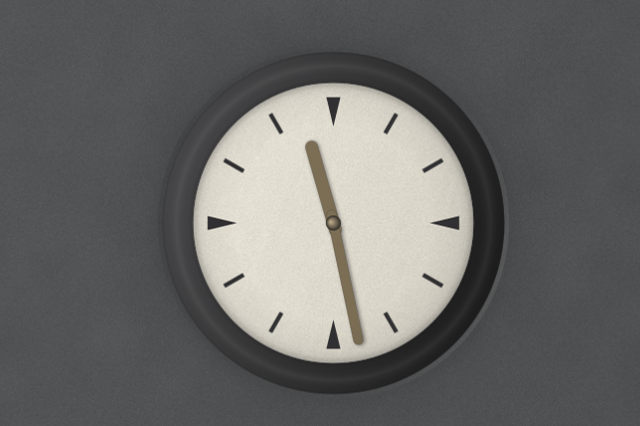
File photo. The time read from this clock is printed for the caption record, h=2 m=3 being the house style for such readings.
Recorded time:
h=11 m=28
